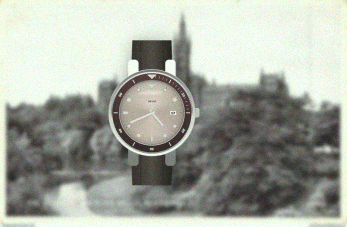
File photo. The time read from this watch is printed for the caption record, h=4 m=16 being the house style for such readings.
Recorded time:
h=4 m=41
